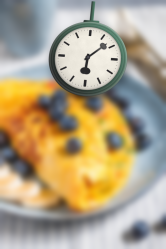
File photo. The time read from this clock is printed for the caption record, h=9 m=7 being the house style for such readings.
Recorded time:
h=6 m=8
